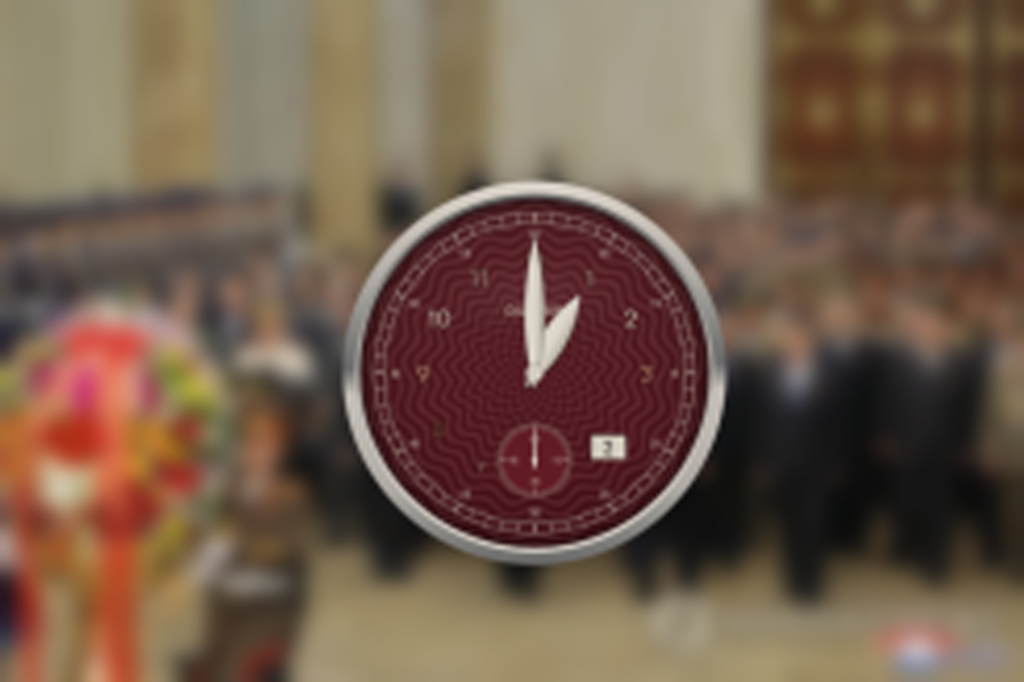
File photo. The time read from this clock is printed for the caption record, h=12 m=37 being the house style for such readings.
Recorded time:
h=1 m=0
